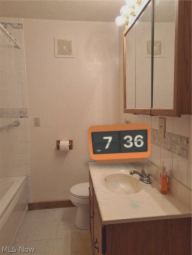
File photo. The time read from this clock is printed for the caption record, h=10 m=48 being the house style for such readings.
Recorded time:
h=7 m=36
